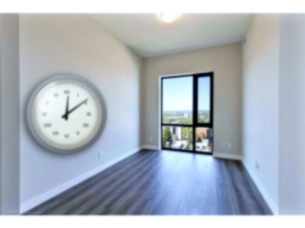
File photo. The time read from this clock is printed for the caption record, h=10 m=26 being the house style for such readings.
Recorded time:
h=12 m=9
